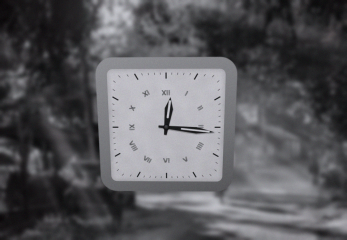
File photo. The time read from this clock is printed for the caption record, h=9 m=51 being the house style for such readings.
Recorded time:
h=12 m=16
